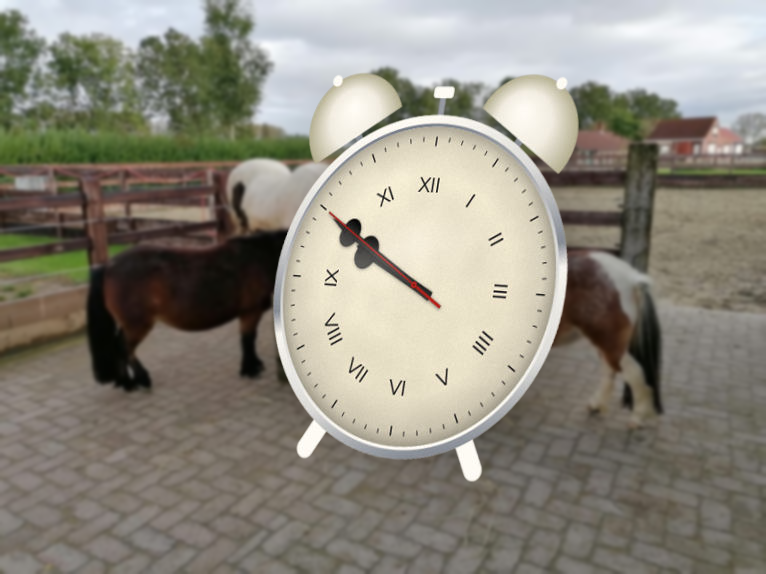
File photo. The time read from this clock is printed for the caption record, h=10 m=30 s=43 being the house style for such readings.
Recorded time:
h=9 m=49 s=50
